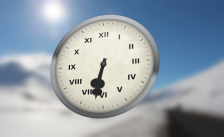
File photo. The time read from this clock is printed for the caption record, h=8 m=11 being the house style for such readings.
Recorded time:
h=6 m=32
